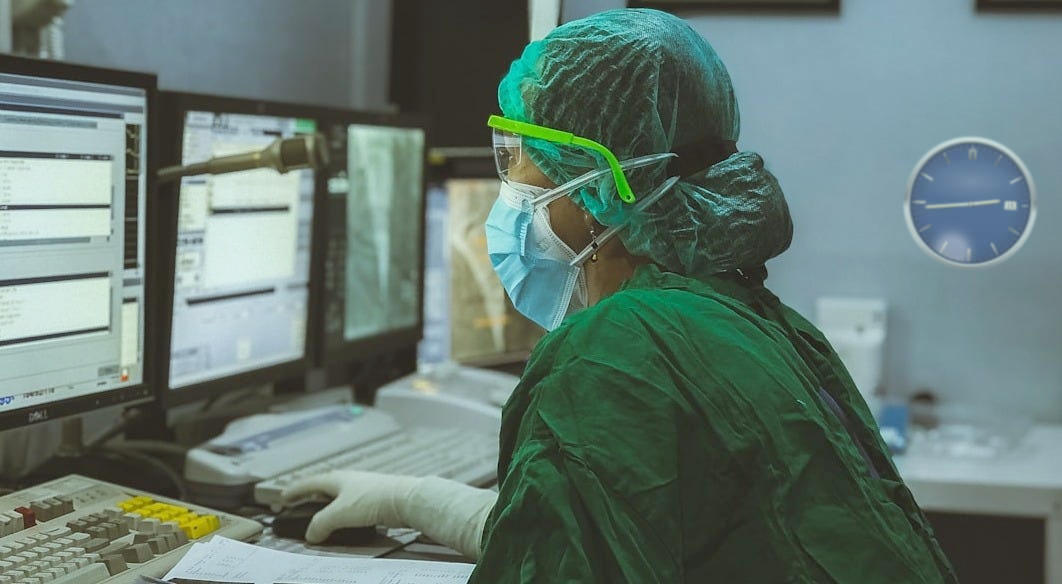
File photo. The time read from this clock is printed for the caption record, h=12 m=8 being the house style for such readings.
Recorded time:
h=2 m=44
